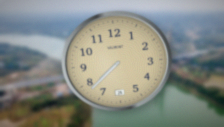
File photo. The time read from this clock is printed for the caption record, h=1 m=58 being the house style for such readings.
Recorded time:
h=7 m=38
